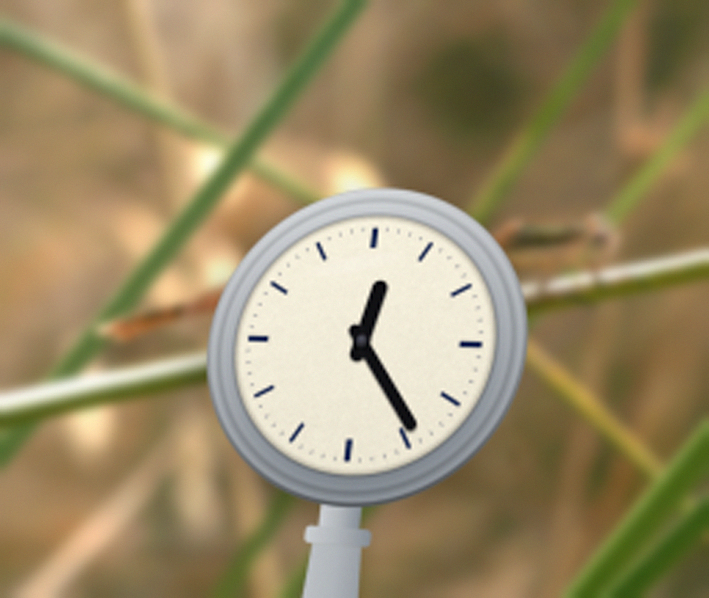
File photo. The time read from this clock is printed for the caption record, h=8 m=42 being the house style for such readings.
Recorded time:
h=12 m=24
